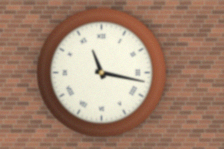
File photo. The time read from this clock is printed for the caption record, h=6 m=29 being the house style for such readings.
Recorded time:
h=11 m=17
